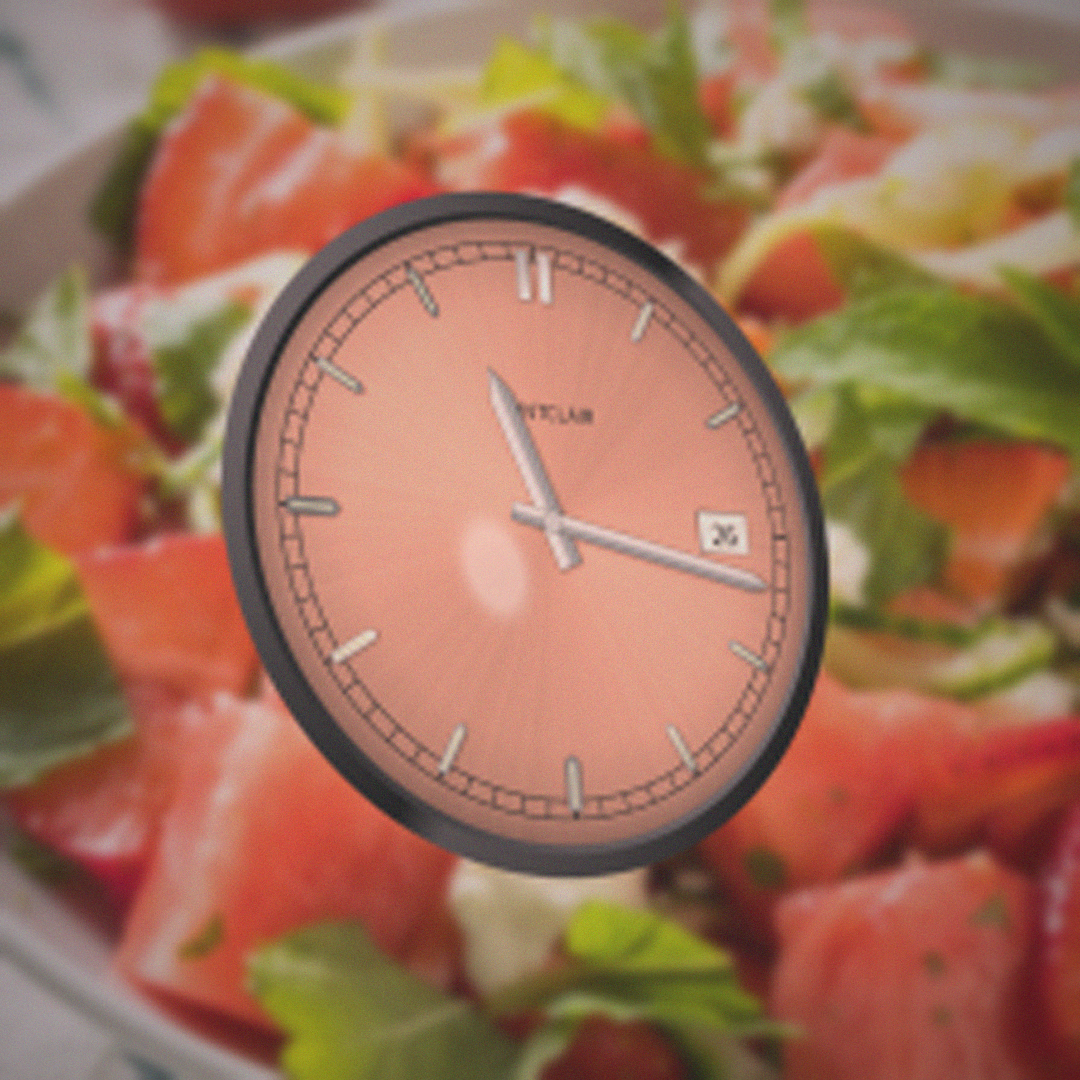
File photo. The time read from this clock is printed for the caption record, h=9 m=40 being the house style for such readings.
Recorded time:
h=11 m=17
